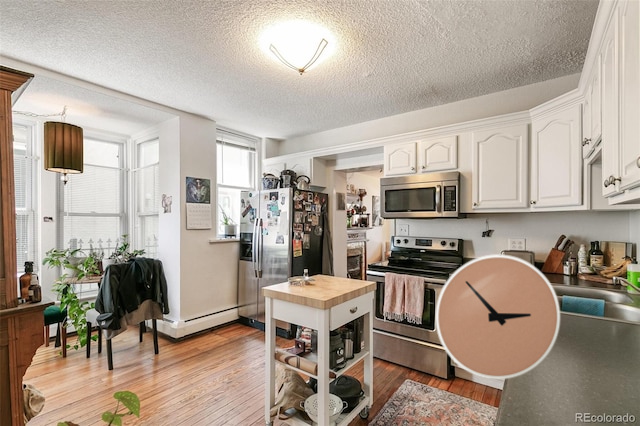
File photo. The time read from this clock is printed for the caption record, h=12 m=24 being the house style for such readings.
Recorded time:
h=2 m=53
